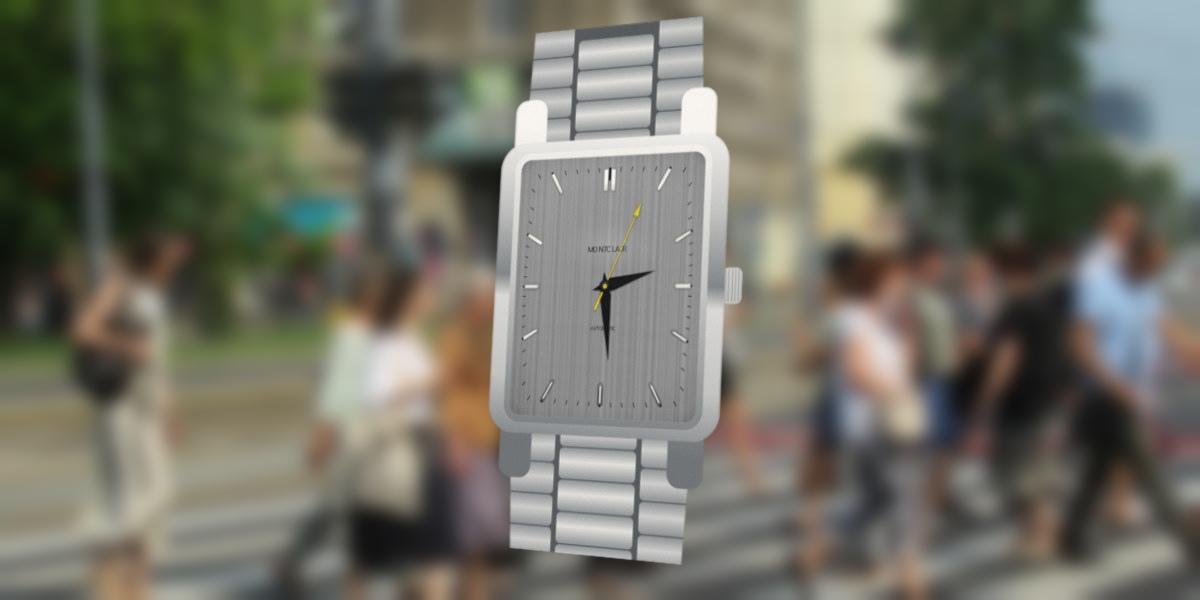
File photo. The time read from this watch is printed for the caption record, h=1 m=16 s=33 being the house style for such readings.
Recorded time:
h=2 m=29 s=4
